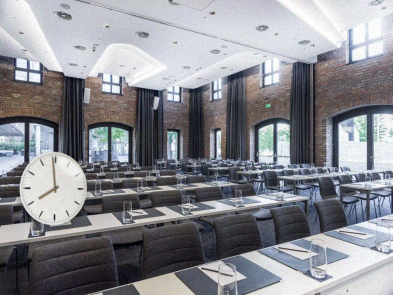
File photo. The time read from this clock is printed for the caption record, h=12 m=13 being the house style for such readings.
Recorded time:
h=7 m=59
